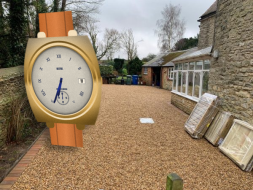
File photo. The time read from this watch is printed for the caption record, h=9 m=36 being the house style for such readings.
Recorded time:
h=6 m=34
